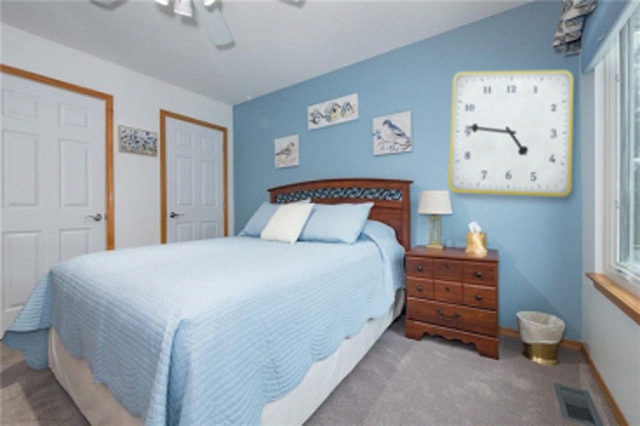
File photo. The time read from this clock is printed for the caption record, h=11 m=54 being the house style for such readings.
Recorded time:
h=4 m=46
